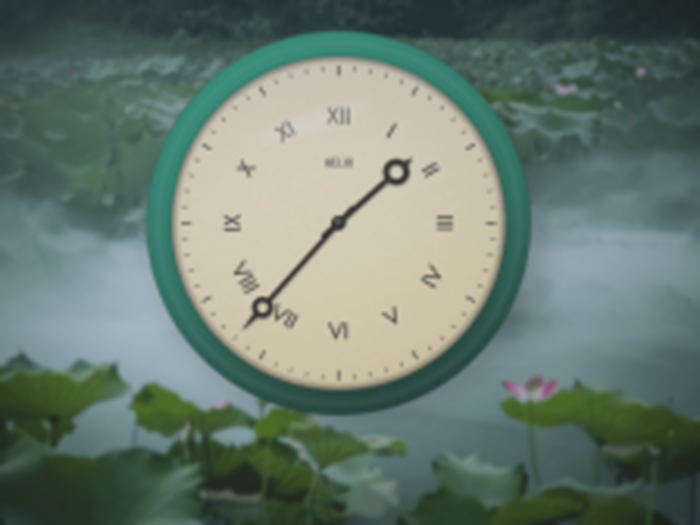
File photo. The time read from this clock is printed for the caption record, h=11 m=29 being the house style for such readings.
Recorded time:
h=1 m=37
